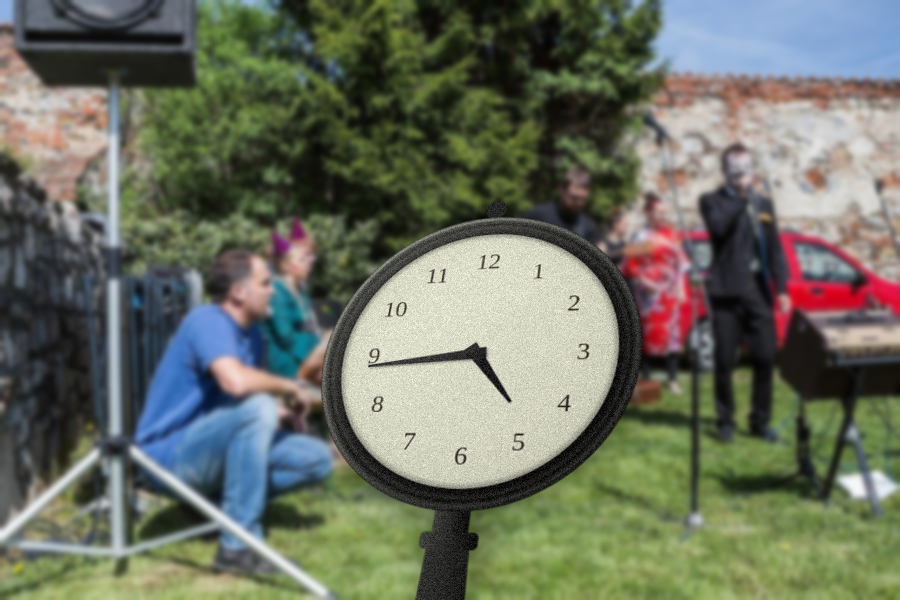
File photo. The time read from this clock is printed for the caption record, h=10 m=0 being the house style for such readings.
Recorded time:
h=4 m=44
